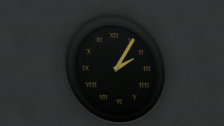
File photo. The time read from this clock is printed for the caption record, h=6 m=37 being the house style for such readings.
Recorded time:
h=2 m=6
